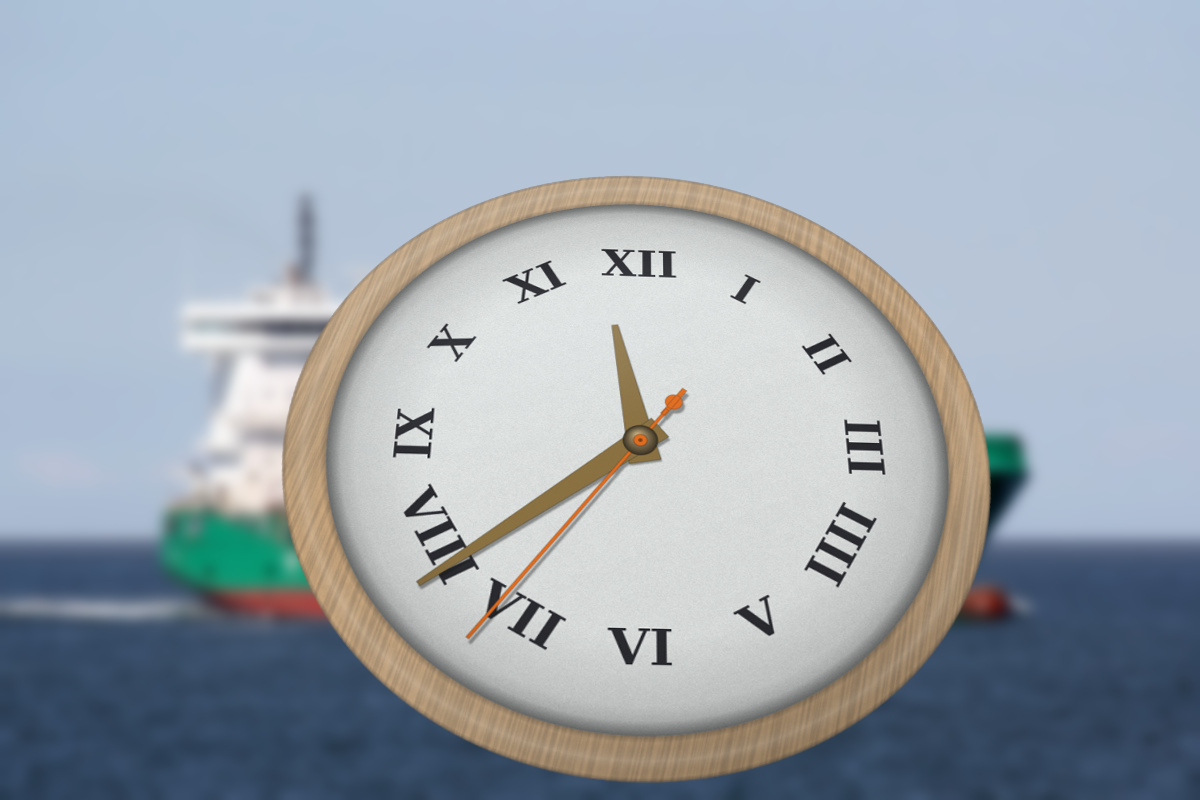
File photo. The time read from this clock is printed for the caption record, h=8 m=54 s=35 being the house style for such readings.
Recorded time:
h=11 m=38 s=36
